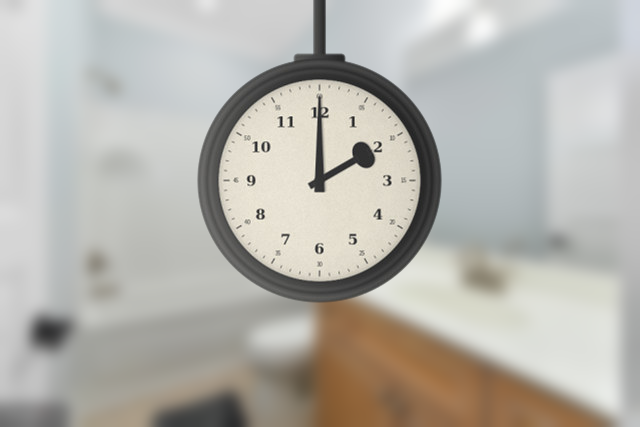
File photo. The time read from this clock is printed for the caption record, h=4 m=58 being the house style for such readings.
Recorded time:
h=2 m=0
